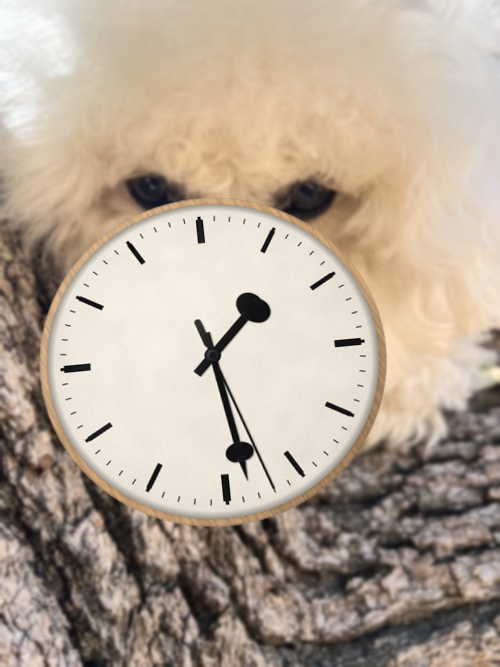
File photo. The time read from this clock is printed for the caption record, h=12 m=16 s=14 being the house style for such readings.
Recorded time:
h=1 m=28 s=27
